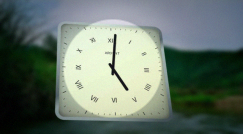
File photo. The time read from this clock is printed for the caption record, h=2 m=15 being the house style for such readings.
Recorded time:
h=5 m=1
